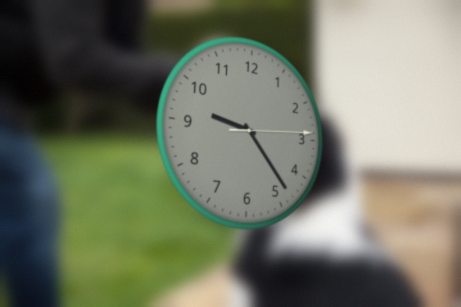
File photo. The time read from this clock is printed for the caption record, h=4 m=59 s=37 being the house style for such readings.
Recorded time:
h=9 m=23 s=14
